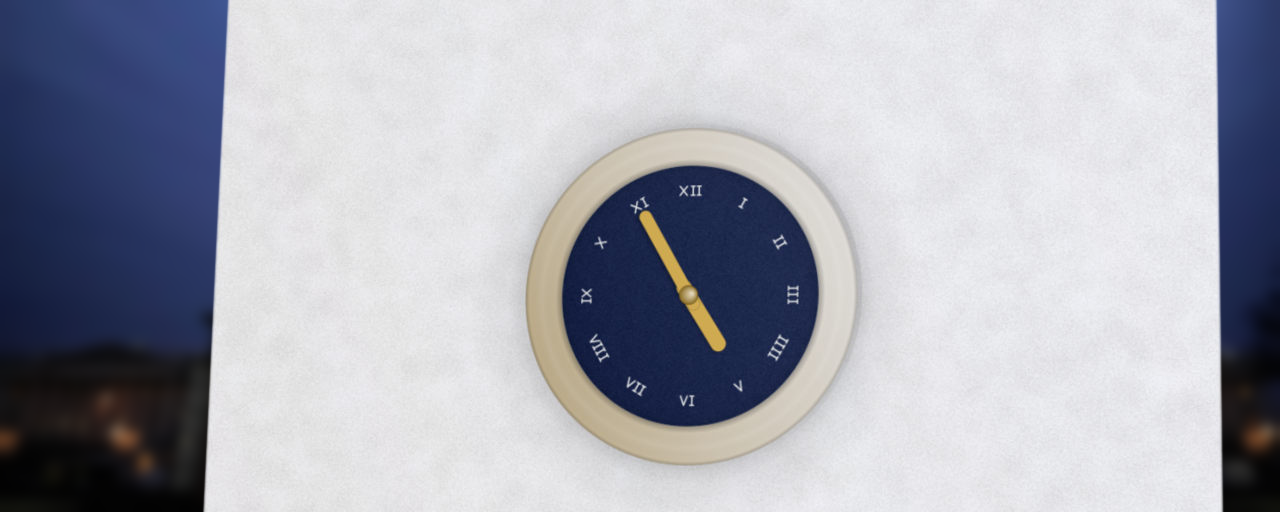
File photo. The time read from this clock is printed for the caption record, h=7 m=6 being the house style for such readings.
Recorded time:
h=4 m=55
